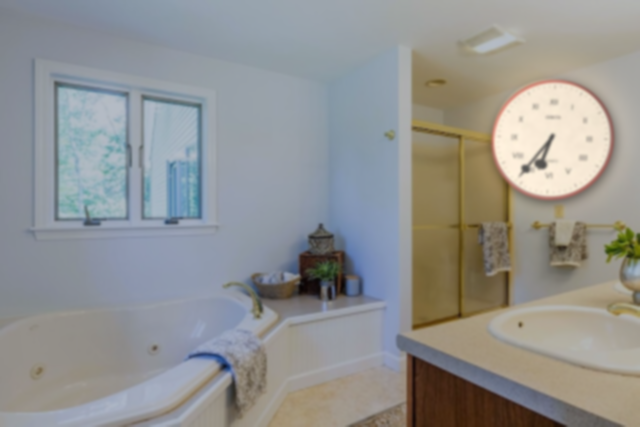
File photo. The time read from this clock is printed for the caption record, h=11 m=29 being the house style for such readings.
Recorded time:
h=6 m=36
